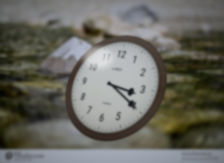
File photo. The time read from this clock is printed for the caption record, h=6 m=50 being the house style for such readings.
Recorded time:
h=3 m=20
